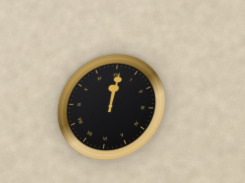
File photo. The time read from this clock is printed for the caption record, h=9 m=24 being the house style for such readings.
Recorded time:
h=12 m=1
